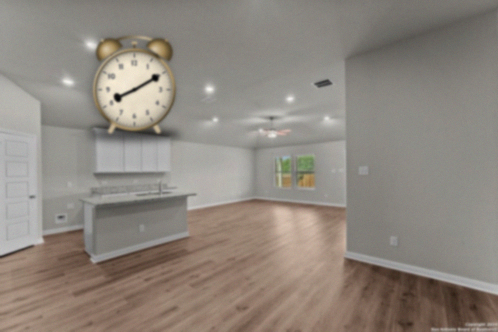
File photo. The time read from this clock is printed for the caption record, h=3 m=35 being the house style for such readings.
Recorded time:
h=8 m=10
